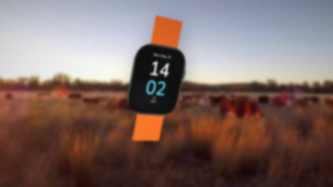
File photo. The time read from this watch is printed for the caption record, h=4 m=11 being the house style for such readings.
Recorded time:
h=14 m=2
